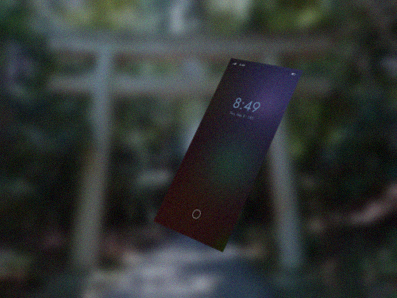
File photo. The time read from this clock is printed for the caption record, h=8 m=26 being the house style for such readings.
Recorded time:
h=8 m=49
